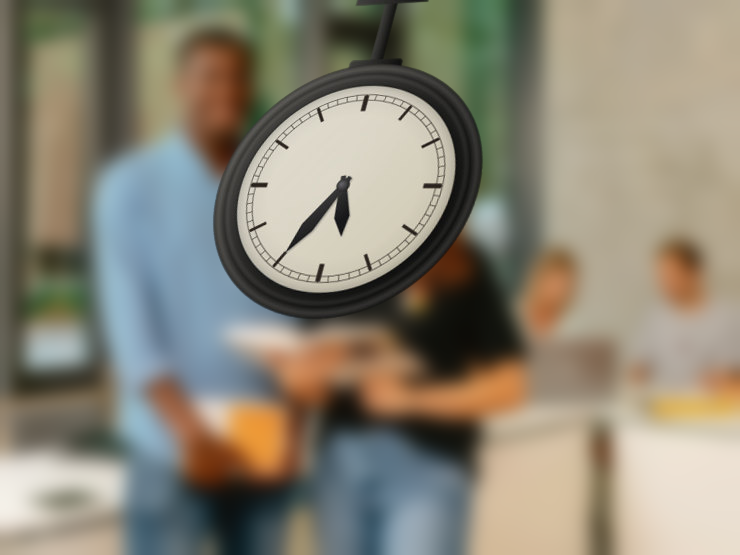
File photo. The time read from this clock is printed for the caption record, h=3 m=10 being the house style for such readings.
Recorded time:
h=5 m=35
